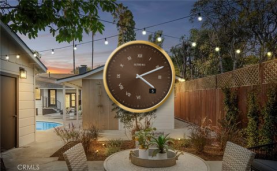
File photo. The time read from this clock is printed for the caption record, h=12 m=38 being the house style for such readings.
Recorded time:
h=4 m=11
